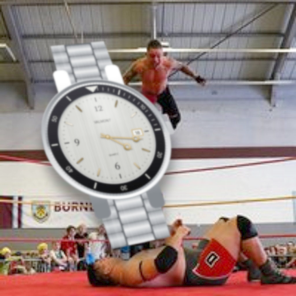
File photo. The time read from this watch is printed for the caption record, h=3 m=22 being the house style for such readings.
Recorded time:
h=4 m=17
